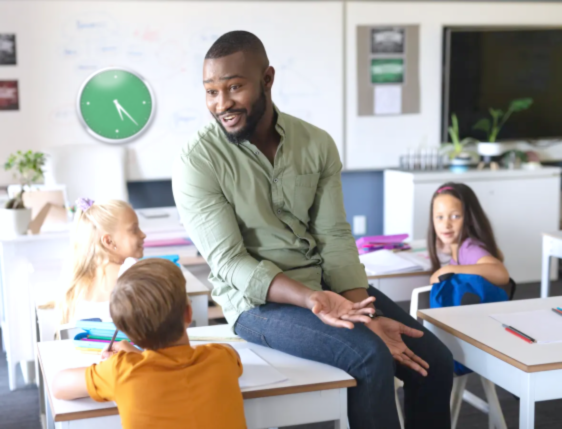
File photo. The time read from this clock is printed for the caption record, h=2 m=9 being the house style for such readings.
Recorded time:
h=5 m=23
